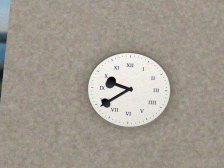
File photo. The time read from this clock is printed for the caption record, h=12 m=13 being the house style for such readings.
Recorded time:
h=9 m=39
